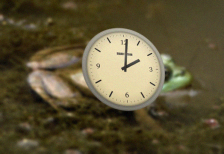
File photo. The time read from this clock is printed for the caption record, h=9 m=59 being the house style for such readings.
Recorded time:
h=2 m=1
